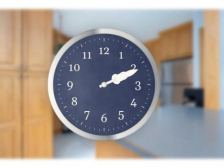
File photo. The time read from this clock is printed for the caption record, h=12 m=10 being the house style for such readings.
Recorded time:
h=2 m=11
